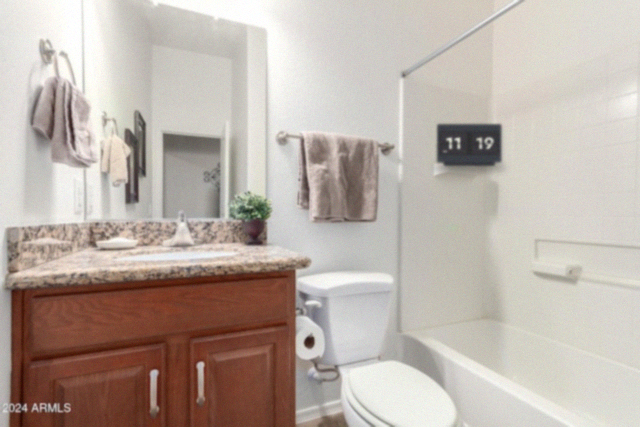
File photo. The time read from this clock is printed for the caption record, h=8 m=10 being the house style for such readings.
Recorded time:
h=11 m=19
